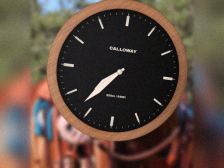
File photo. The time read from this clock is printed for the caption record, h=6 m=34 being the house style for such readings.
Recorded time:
h=7 m=37
